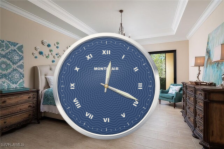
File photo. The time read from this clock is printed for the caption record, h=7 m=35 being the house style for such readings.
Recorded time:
h=12 m=19
